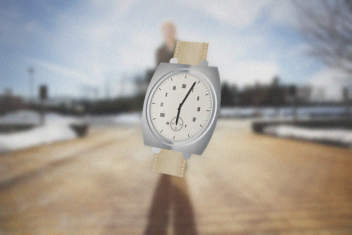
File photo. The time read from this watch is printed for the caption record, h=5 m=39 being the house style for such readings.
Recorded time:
h=6 m=4
